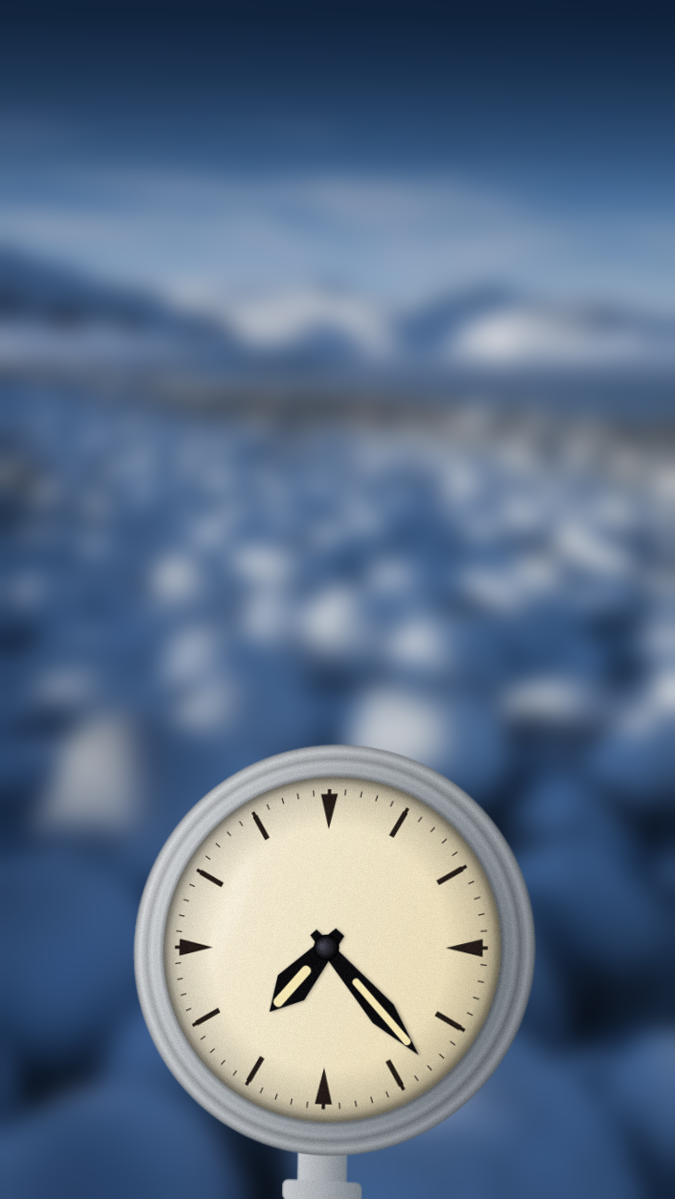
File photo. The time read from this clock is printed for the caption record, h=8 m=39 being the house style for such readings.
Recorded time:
h=7 m=23
